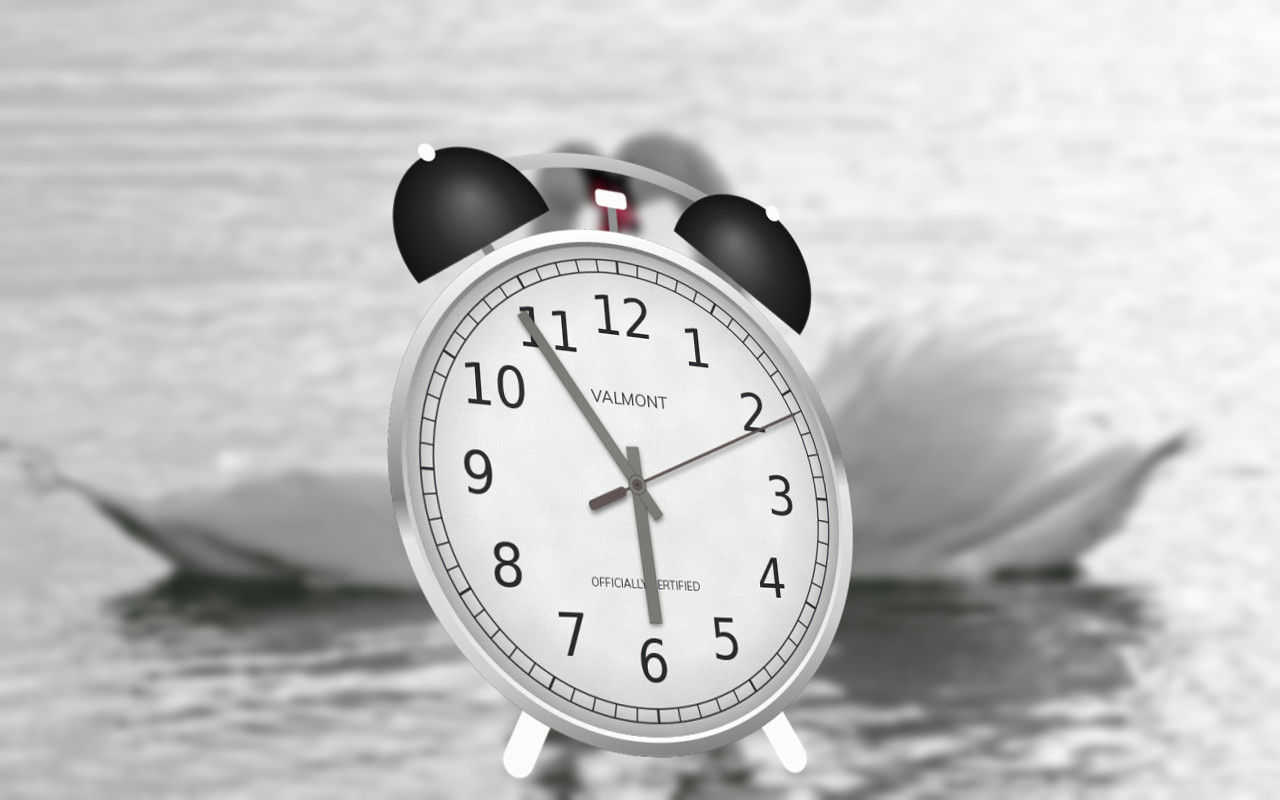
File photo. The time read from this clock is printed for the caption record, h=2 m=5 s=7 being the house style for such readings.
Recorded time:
h=5 m=54 s=11
